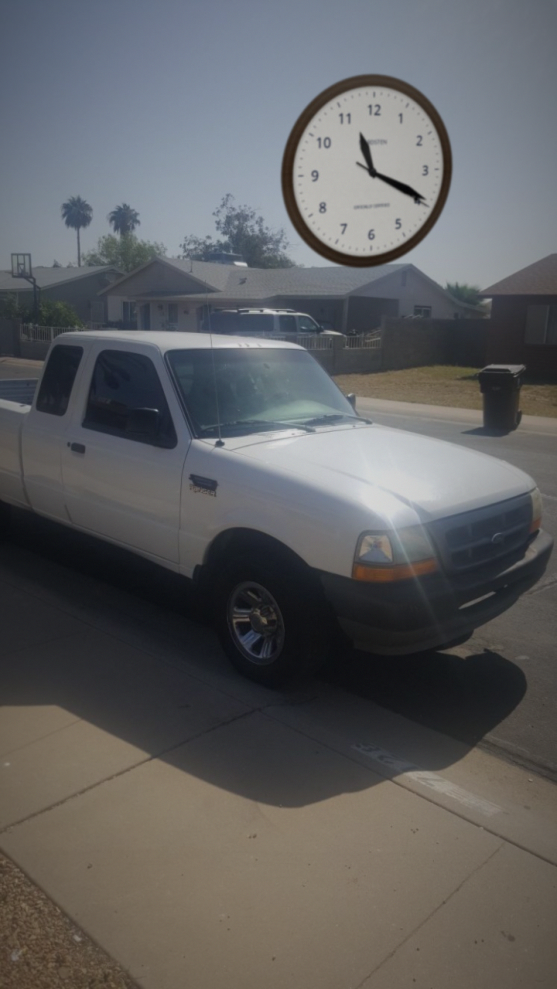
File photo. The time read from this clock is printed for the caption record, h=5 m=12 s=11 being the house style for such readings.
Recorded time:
h=11 m=19 s=20
